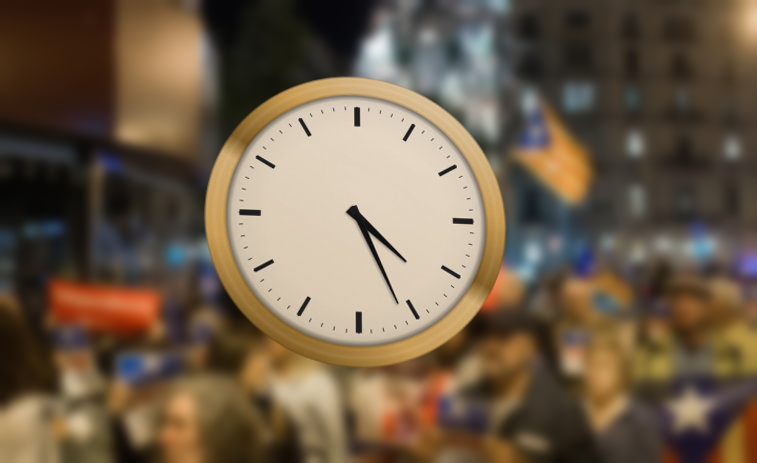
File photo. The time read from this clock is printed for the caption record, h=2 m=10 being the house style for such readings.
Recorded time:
h=4 m=26
